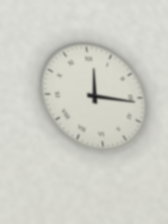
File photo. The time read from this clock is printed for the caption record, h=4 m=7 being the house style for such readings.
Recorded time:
h=12 m=16
